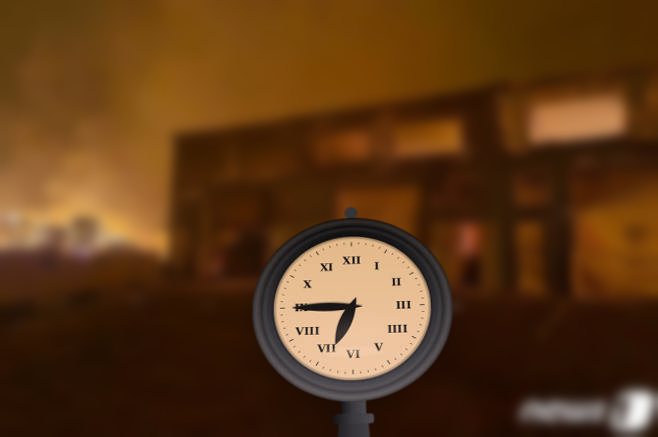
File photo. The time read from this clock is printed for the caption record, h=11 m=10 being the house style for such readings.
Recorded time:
h=6 m=45
